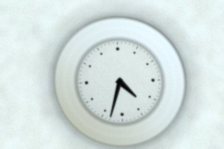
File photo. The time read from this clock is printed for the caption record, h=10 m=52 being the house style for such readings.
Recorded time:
h=4 m=33
